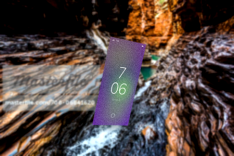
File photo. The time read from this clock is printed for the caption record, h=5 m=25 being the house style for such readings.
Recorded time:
h=7 m=6
